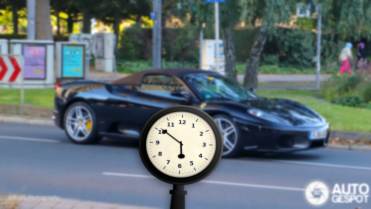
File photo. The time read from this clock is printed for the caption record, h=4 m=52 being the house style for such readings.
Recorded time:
h=5 m=51
